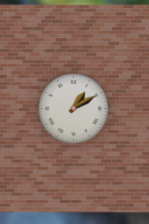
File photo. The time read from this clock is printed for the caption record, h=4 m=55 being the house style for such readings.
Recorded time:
h=1 m=10
